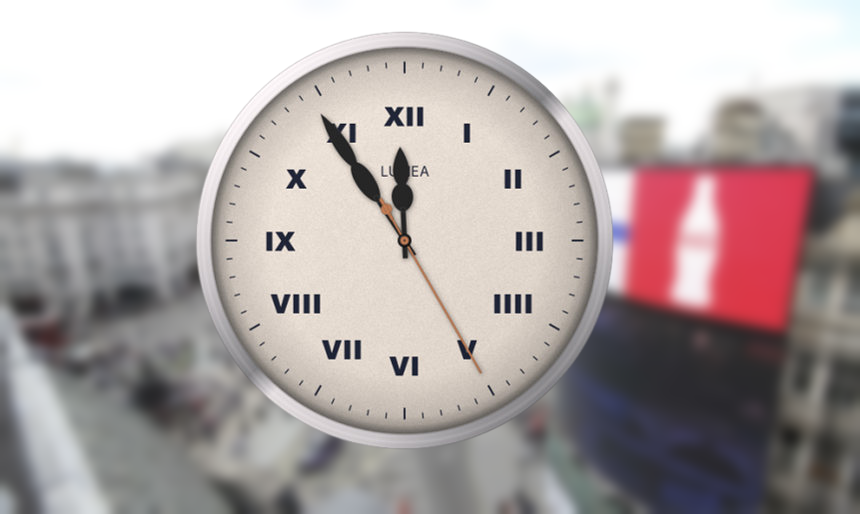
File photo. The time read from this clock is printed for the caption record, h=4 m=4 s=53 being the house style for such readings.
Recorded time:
h=11 m=54 s=25
